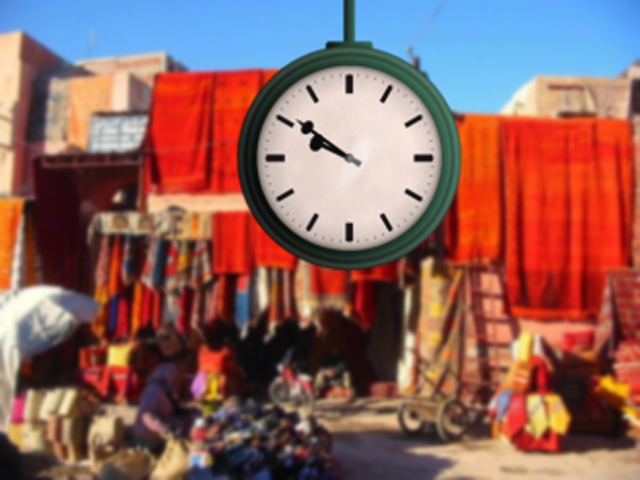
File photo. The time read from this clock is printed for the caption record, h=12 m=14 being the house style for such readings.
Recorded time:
h=9 m=51
